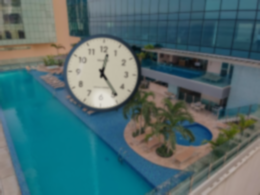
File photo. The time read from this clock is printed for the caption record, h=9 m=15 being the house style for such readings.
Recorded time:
h=12 m=24
